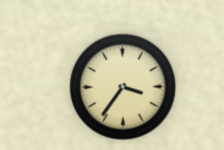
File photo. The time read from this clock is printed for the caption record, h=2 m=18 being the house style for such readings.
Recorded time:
h=3 m=36
